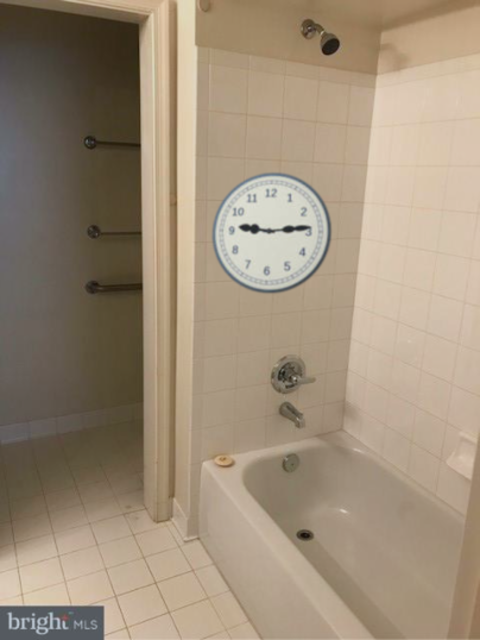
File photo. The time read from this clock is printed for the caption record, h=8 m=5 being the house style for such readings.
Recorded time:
h=9 m=14
